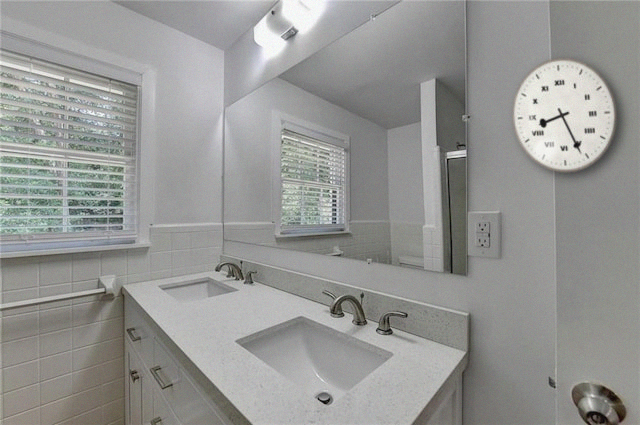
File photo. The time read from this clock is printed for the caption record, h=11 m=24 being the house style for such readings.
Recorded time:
h=8 m=26
